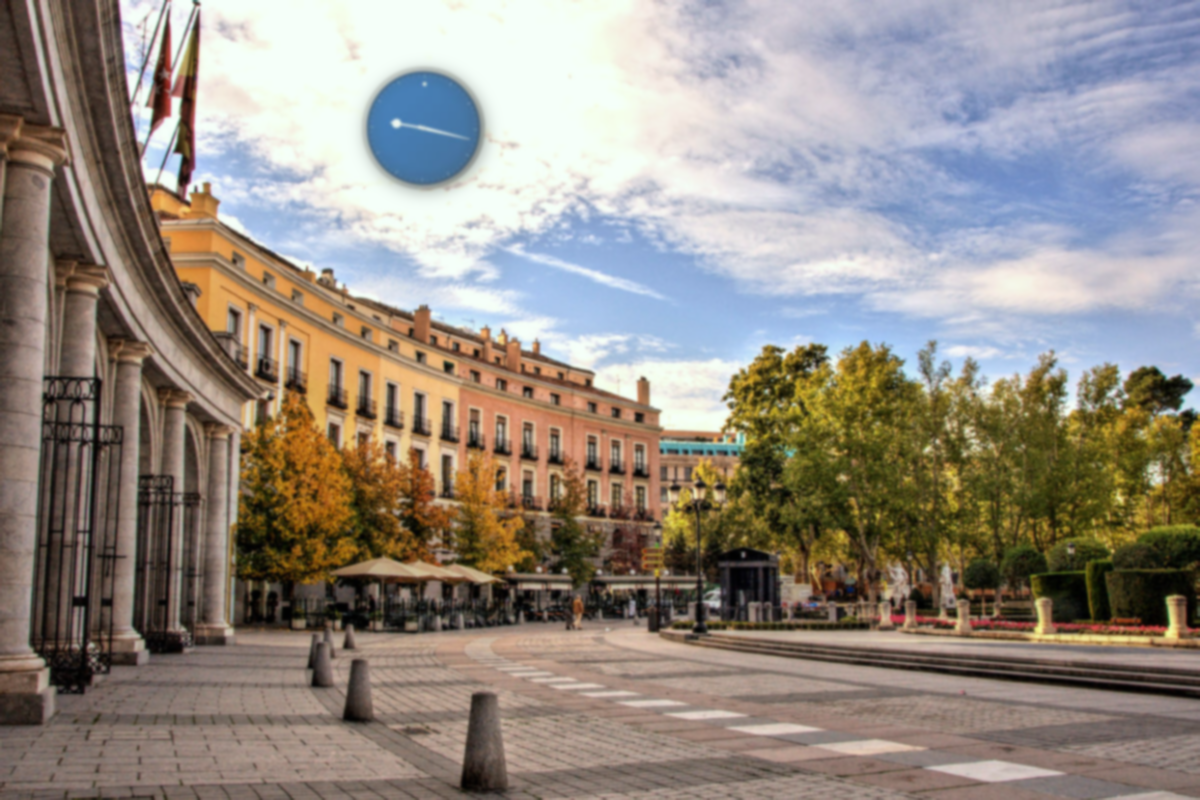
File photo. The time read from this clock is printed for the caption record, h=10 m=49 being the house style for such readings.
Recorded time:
h=9 m=17
